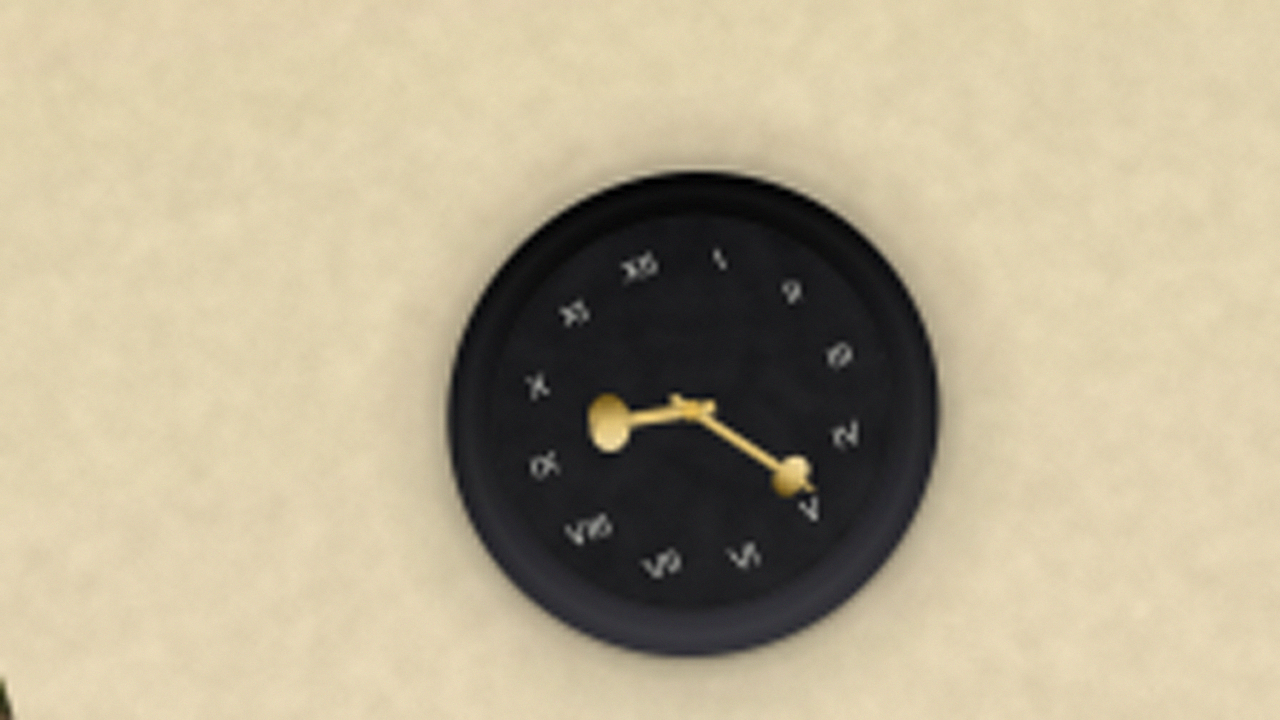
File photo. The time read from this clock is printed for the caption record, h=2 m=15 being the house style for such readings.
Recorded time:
h=9 m=24
